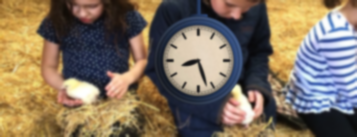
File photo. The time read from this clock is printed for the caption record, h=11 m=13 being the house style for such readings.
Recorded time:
h=8 m=27
